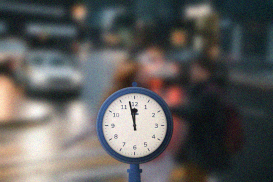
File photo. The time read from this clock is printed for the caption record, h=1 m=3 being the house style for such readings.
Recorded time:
h=11 m=58
